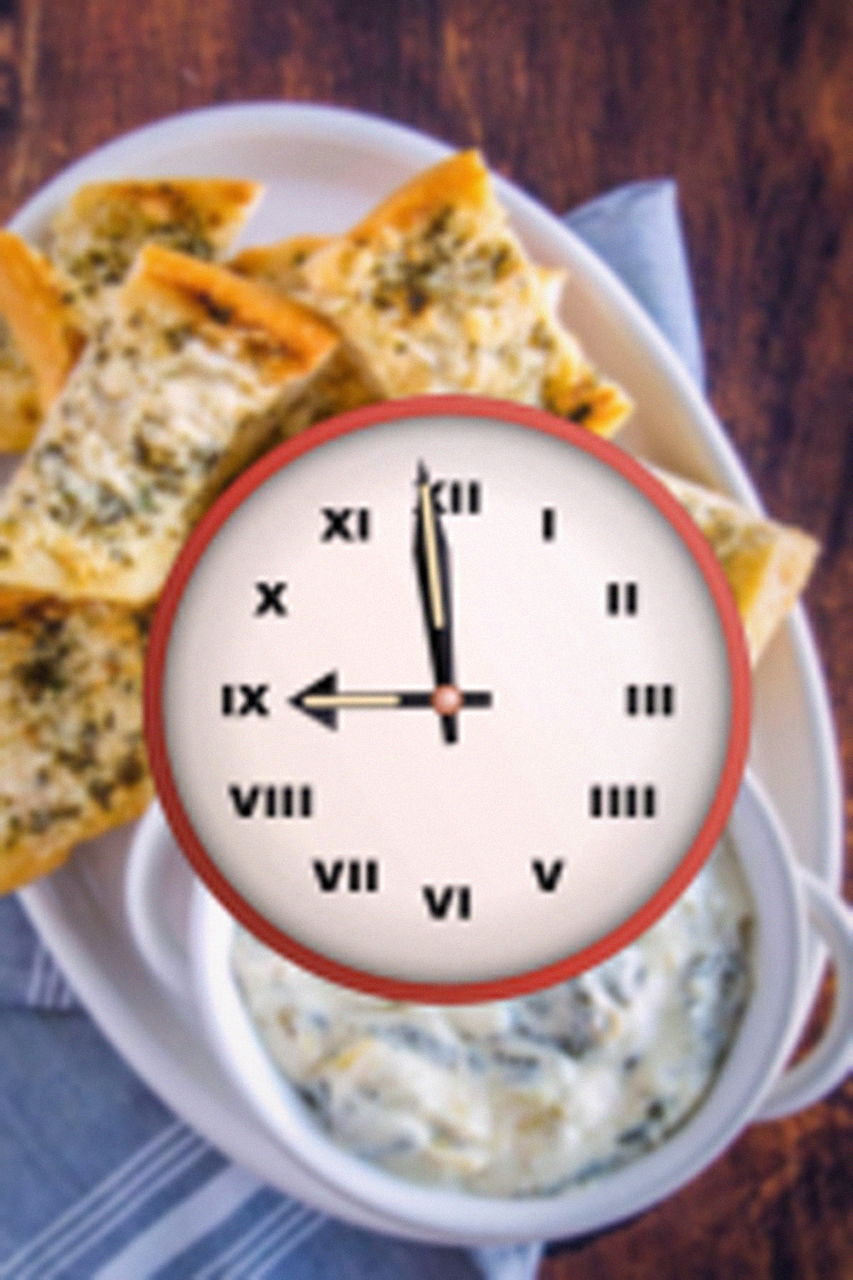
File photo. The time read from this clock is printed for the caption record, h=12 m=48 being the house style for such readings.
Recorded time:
h=8 m=59
